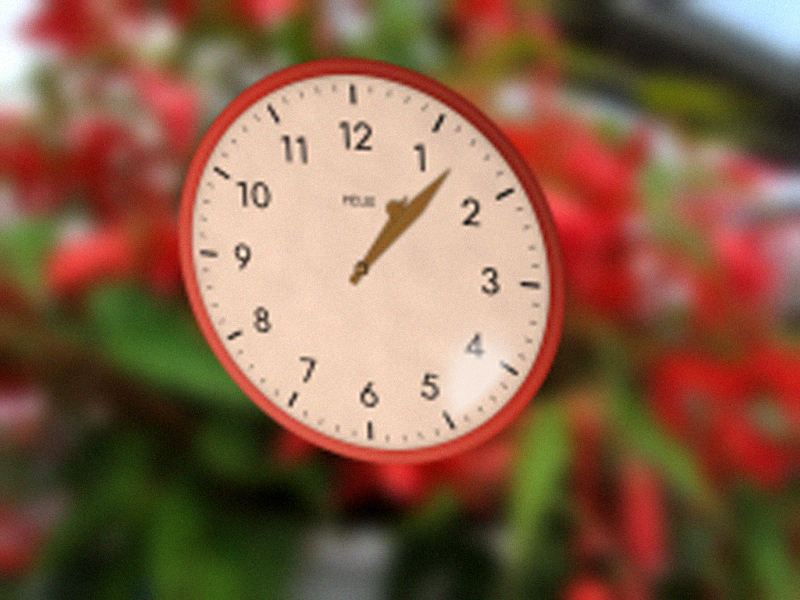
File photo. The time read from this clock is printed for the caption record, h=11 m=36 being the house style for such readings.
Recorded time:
h=1 m=7
